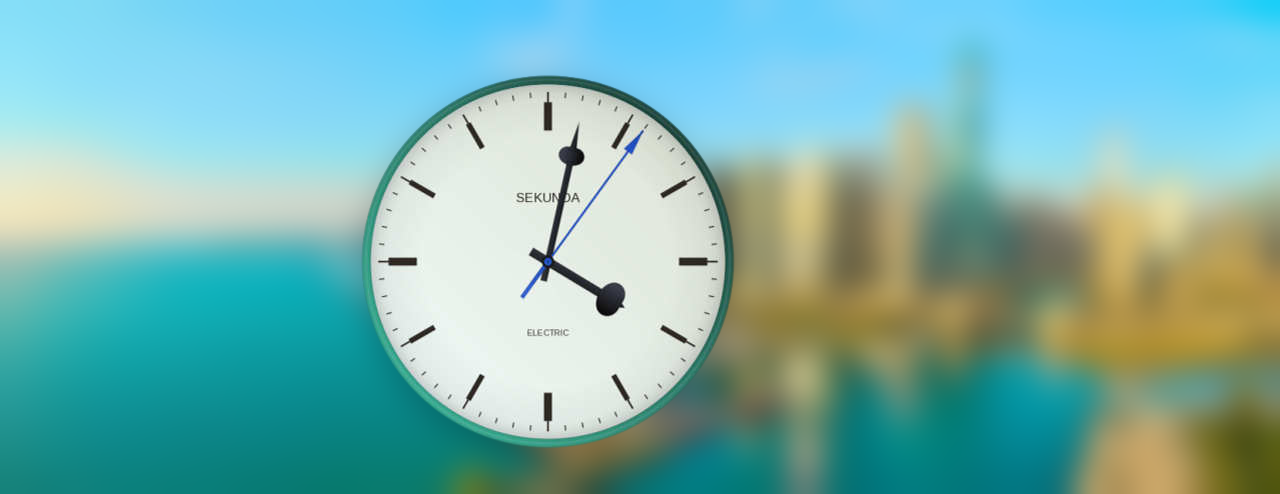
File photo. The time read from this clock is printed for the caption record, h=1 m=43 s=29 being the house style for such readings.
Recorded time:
h=4 m=2 s=6
